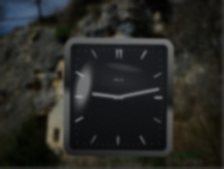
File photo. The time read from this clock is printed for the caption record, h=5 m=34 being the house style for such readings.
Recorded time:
h=9 m=13
